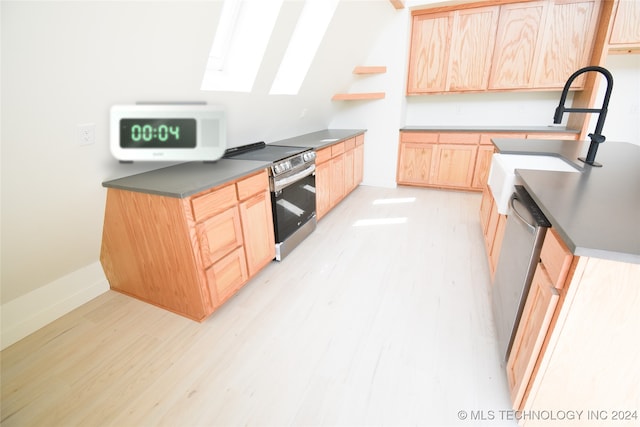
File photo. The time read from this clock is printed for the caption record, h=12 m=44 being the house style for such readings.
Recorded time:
h=0 m=4
